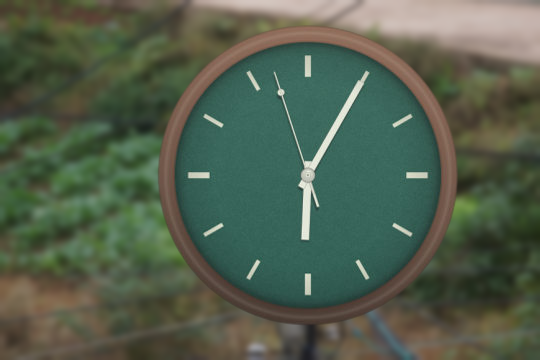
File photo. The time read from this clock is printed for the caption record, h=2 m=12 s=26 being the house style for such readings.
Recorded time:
h=6 m=4 s=57
